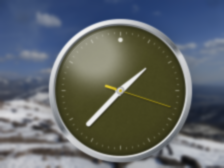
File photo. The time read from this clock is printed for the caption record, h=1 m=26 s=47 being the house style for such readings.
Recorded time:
h=1 m=37 s=18
